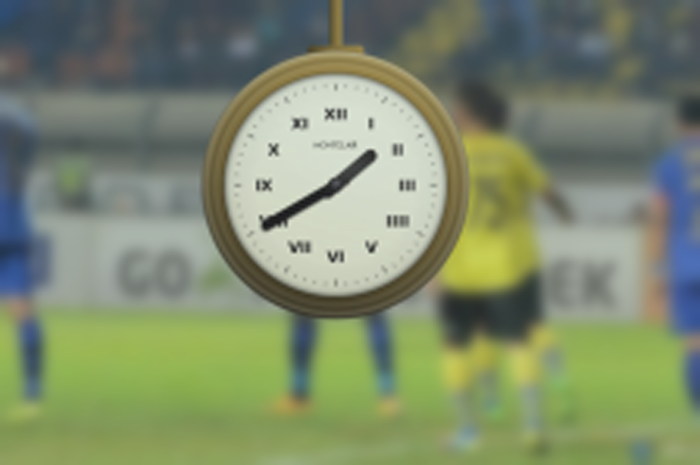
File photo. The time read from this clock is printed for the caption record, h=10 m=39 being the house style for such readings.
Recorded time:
h=1 m=40
